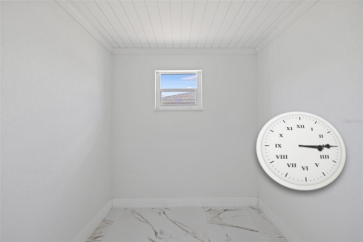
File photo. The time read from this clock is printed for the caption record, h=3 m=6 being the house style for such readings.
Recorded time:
h=3 m=15
